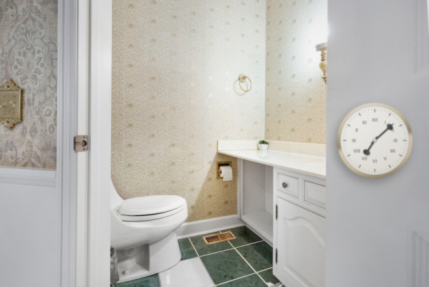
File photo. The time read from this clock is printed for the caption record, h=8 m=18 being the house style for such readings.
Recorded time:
h=7 m=8
